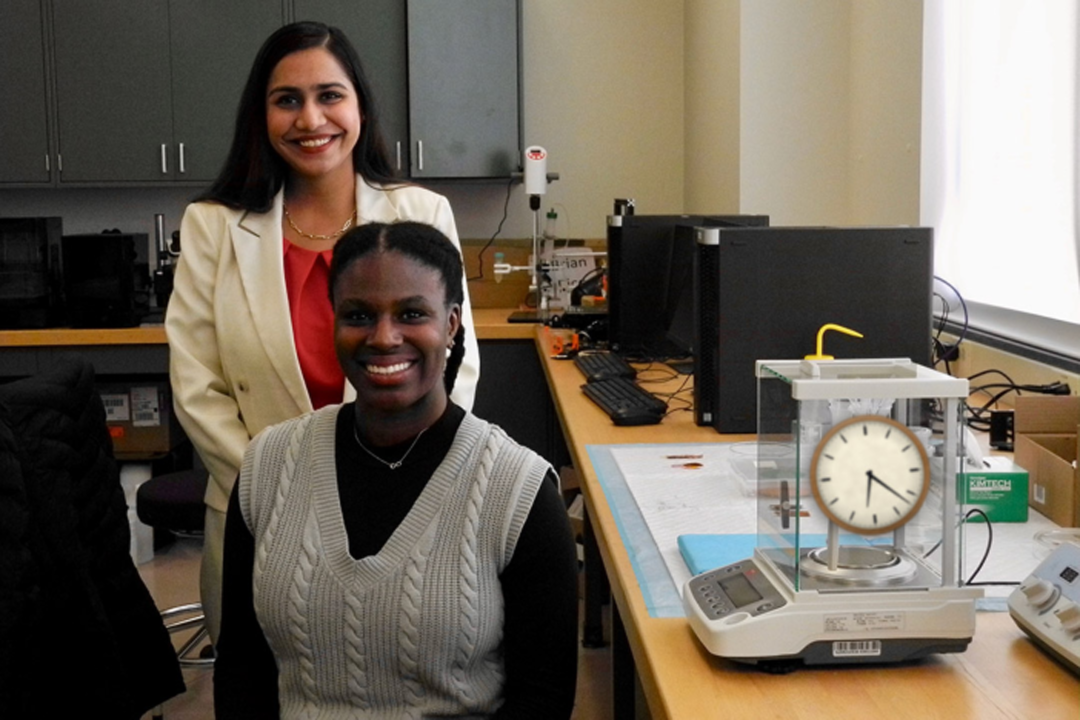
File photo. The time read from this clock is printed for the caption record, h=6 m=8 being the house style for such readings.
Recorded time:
h=6 m=22
